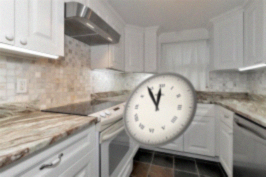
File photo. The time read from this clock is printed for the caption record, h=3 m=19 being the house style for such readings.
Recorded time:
h=11 m=54
